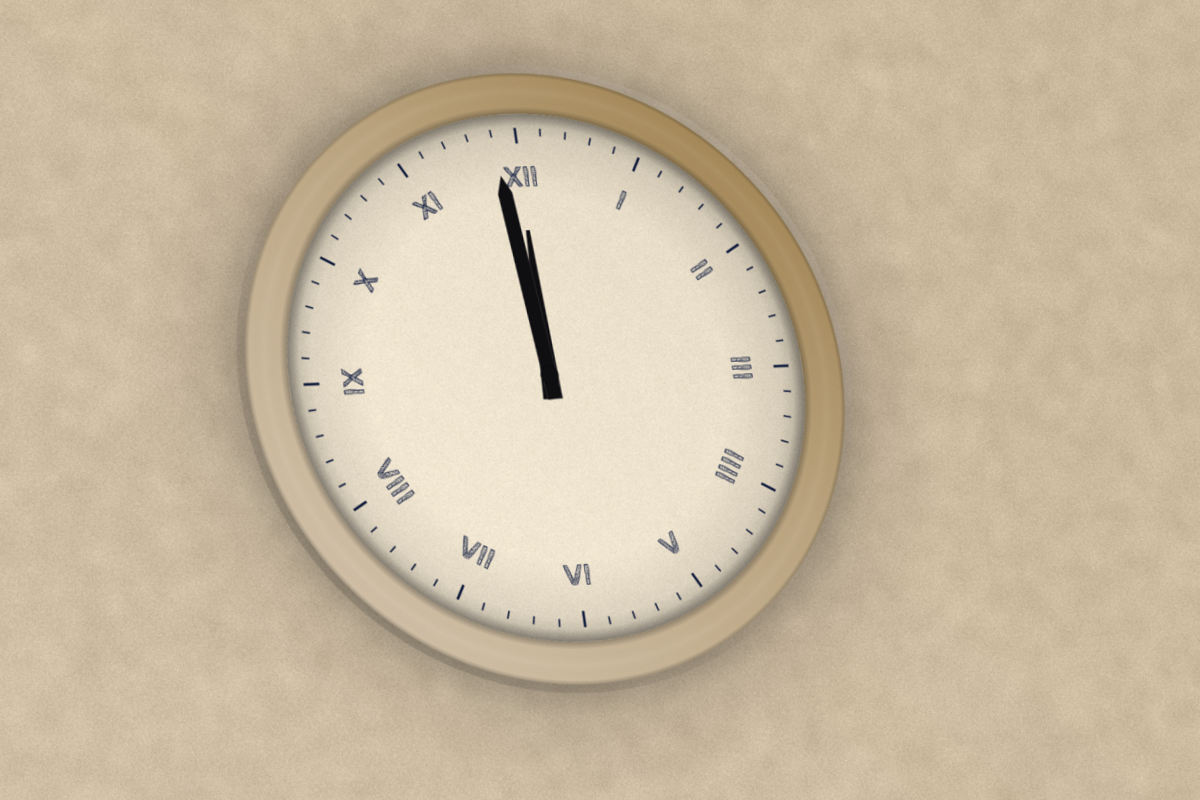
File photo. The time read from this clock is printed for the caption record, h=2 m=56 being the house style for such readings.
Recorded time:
h=11 m=59
